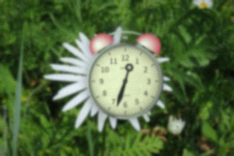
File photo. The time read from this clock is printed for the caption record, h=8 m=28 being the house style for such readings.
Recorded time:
h=12 m=33
